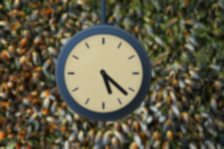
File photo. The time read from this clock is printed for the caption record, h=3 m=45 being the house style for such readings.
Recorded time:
h=5 m=22
